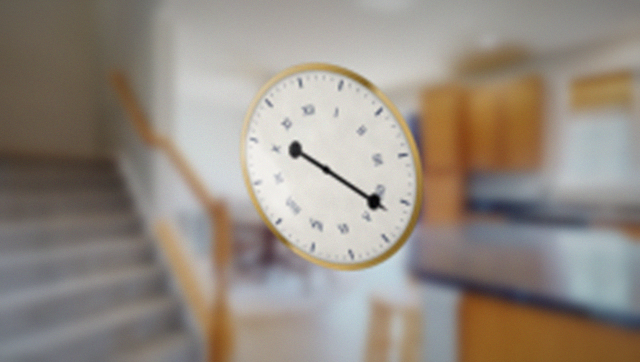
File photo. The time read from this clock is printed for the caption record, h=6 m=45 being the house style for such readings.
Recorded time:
h=10 m=22
